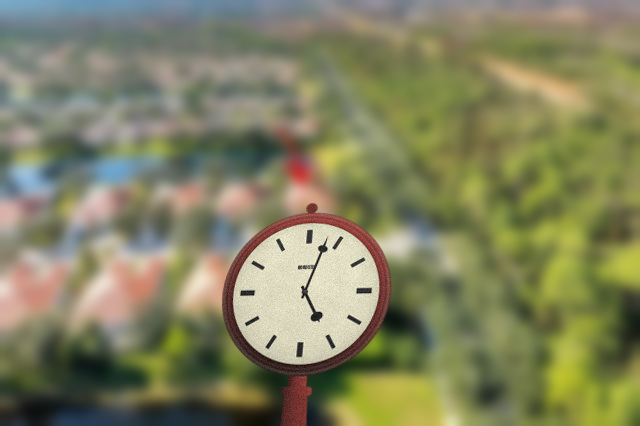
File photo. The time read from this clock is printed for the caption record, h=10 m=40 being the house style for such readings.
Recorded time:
h=5 m=3
